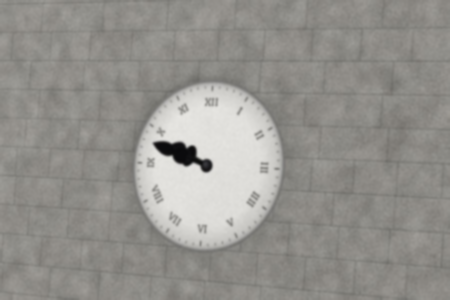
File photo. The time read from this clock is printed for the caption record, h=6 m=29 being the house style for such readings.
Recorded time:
h=9 m=48
